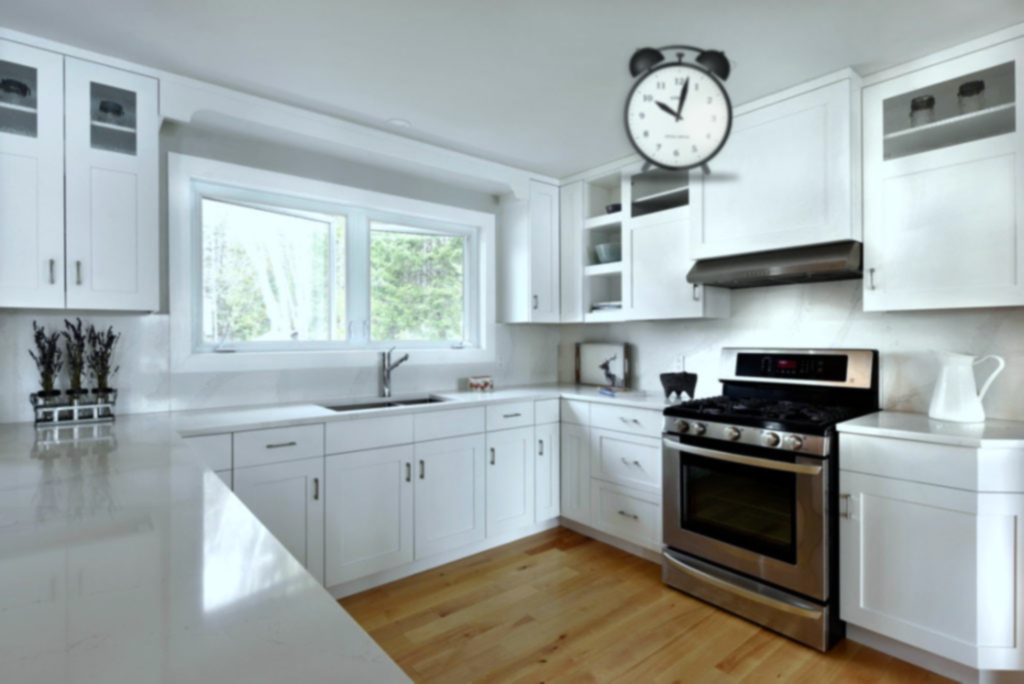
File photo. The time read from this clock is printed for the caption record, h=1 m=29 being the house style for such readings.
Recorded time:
h=10 m=2
